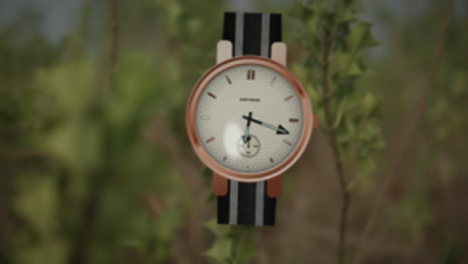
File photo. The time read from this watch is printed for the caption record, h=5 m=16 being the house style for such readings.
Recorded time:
h=6 m=18
